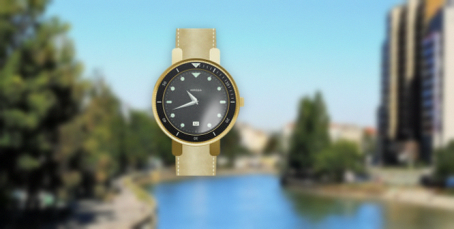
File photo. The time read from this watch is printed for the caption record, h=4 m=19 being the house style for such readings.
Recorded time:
h=10 m=42
